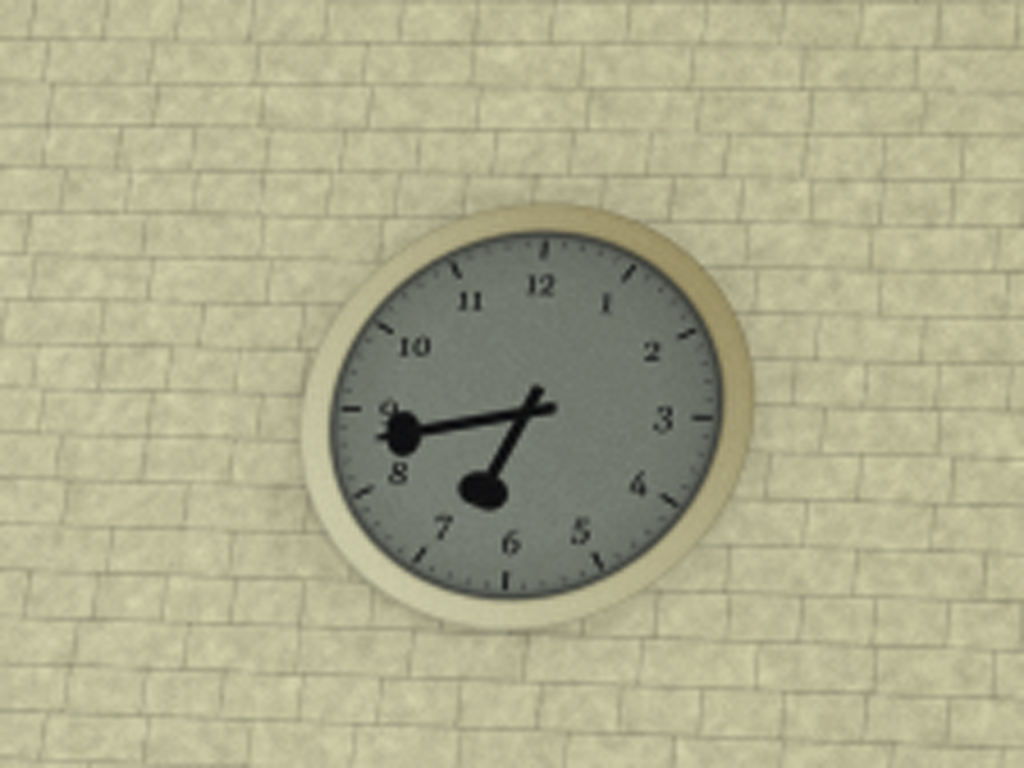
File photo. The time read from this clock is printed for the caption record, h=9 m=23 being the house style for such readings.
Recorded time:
h=6 m=43
